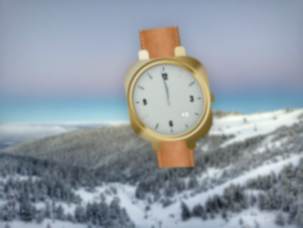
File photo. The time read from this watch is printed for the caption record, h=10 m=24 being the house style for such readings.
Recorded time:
h=11 m=59
